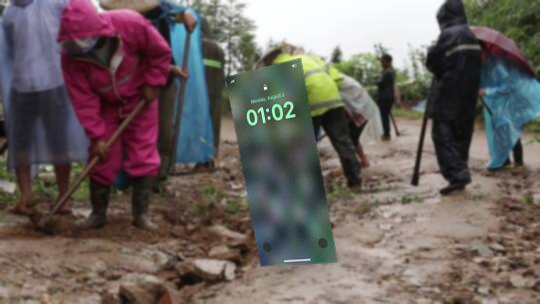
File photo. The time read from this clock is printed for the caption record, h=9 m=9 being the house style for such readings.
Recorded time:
h=1 m=2
